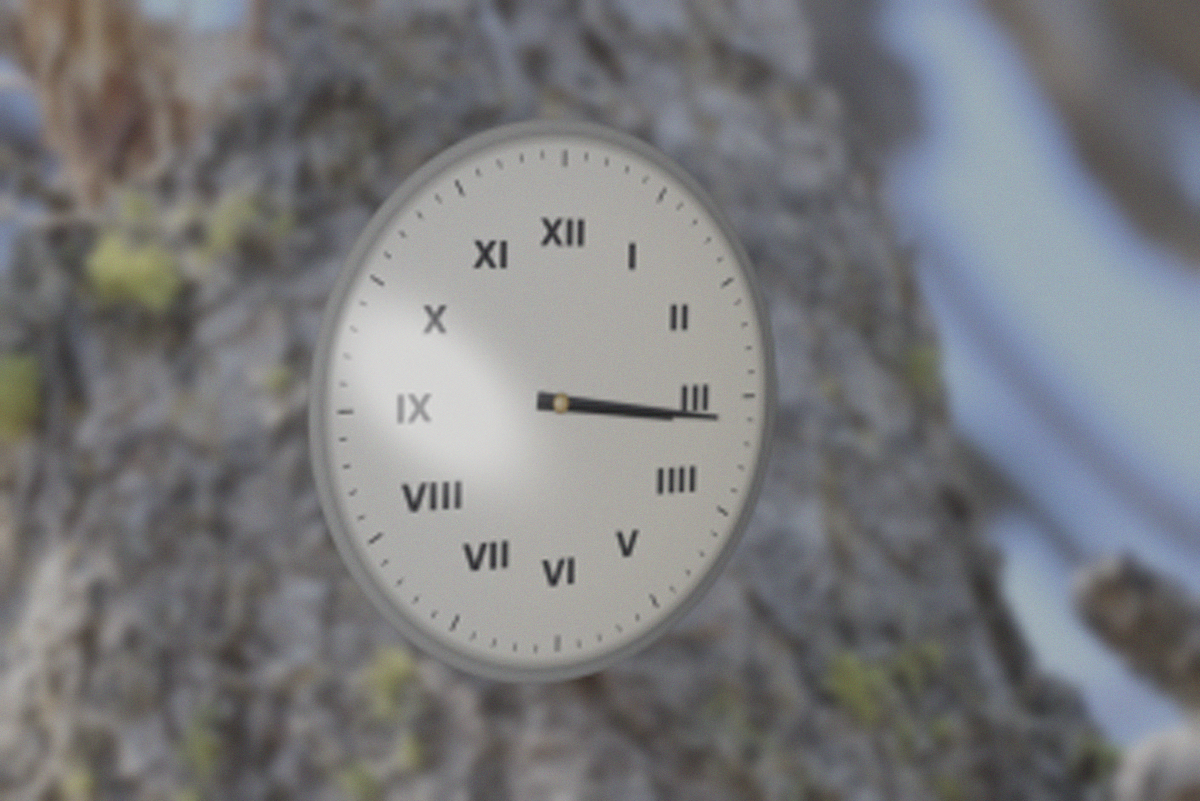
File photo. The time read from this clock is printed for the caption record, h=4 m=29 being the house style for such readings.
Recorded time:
h=3 m=16
